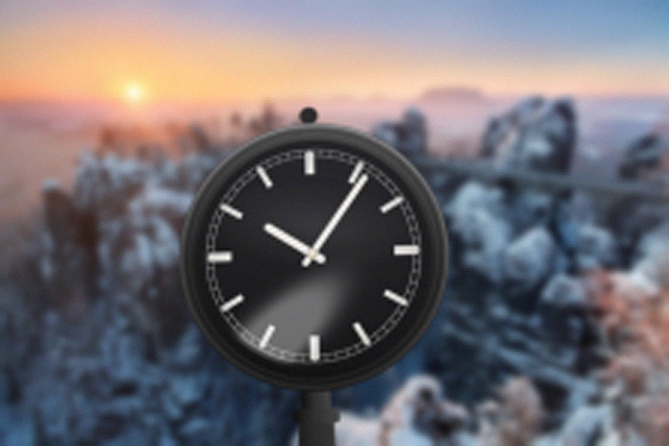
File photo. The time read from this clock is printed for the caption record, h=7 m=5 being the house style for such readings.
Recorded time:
h=10 m=6
